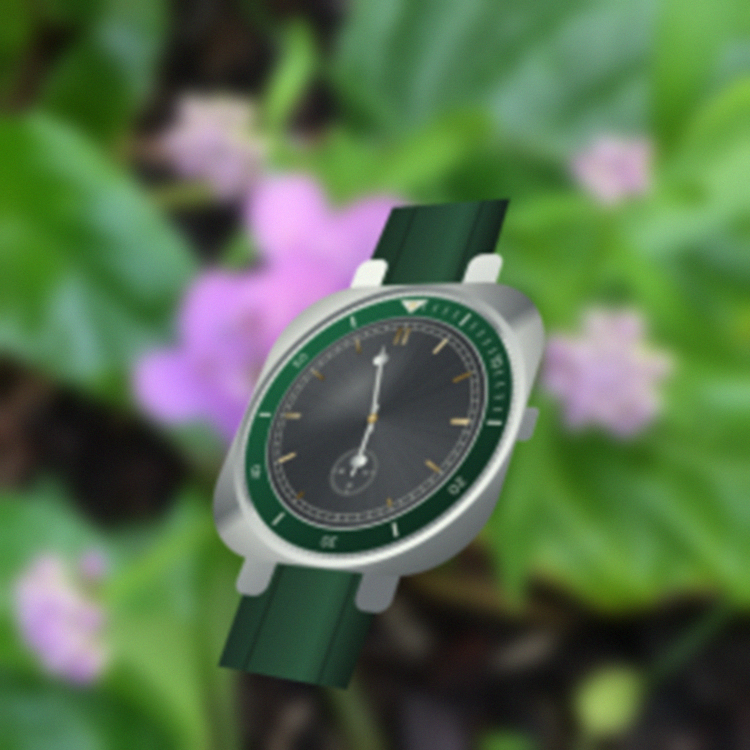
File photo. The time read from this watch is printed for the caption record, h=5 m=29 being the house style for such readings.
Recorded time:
h=5 m=58
